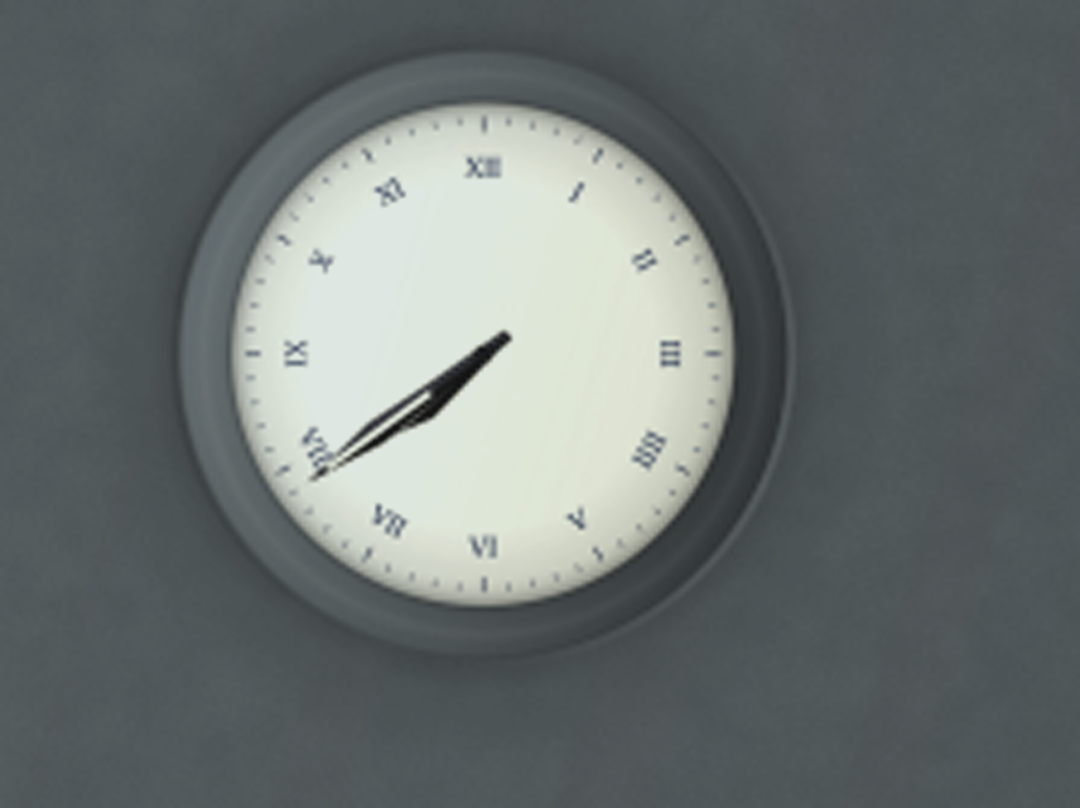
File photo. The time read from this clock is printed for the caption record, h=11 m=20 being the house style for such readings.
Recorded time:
h=7 m=39
